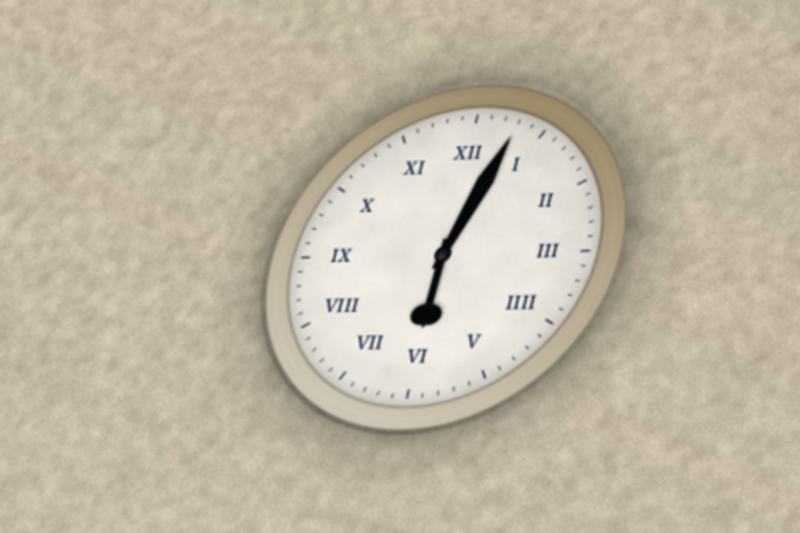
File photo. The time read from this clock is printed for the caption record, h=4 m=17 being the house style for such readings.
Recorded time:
h=6 m=3
